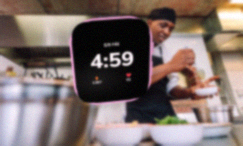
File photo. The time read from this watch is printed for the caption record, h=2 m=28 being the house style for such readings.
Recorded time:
h=4 m=59
